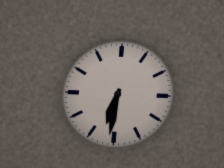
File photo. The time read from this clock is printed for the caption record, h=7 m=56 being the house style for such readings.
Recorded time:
h=6 m=31
